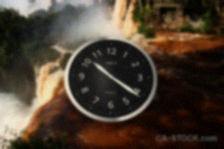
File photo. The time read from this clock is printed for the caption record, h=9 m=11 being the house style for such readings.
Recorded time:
h=10 m=21
